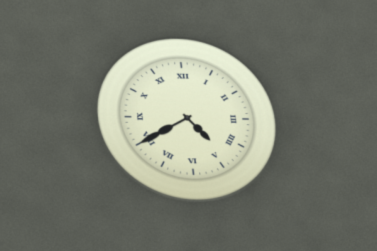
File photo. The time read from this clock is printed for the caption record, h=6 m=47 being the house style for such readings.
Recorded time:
h=4 m=40
